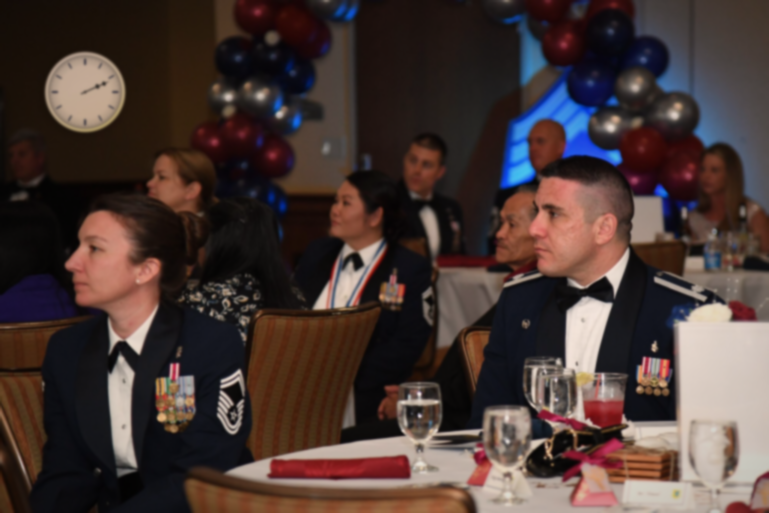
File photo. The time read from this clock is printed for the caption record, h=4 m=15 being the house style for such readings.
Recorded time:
h=2 m=11
